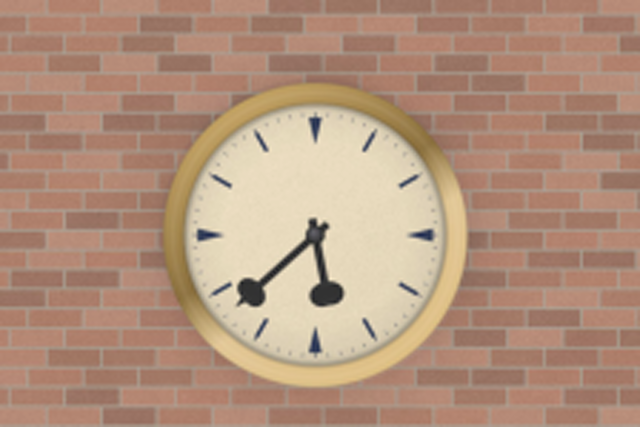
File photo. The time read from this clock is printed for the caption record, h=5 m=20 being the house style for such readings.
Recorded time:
h=5 m=38
